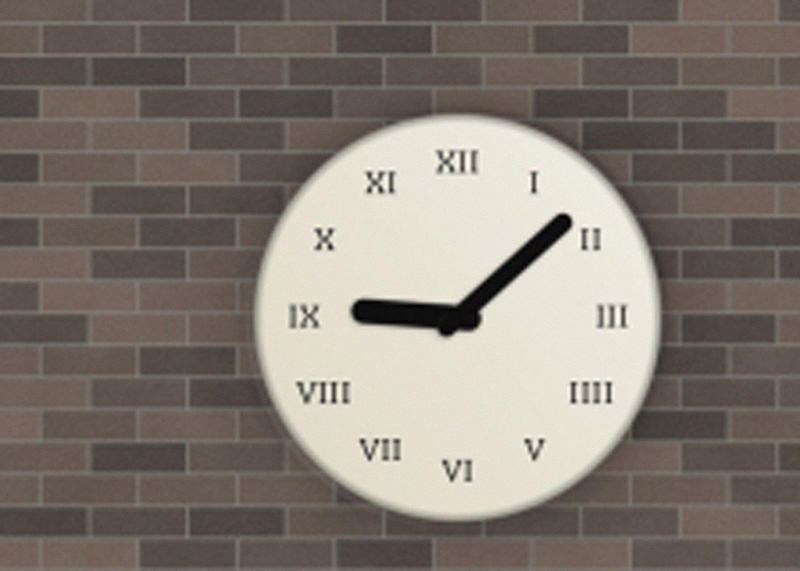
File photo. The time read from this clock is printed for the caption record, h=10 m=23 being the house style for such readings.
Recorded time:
h=9 m=8
